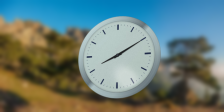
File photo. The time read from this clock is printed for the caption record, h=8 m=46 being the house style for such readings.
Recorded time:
h=8 m=10
